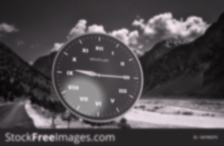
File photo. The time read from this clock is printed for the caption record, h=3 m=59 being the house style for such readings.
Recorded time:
h=9 m=15
